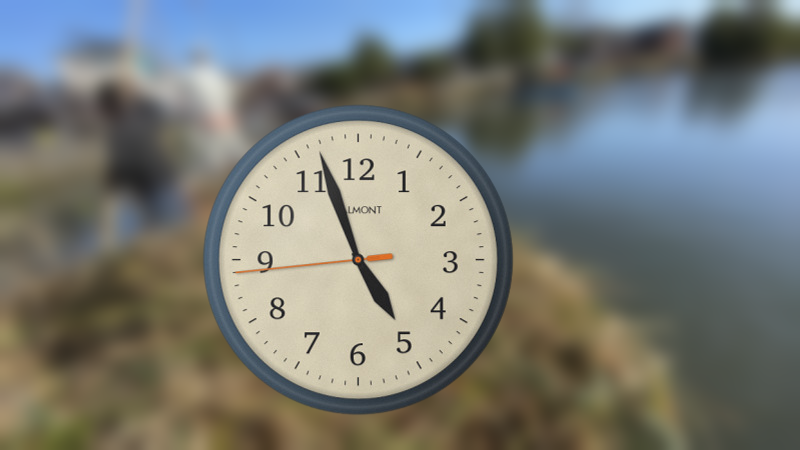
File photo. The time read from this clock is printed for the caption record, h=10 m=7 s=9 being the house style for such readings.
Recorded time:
h=4 m=56 s=44
